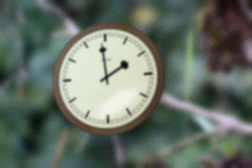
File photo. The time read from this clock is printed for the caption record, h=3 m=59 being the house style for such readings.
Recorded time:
h=1 m=59
